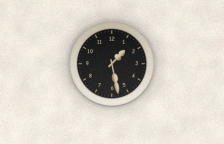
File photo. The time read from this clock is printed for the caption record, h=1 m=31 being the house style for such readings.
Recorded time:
h=1 m=28
